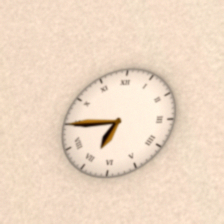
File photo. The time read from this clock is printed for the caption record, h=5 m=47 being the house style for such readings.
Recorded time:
h=6 m=45
